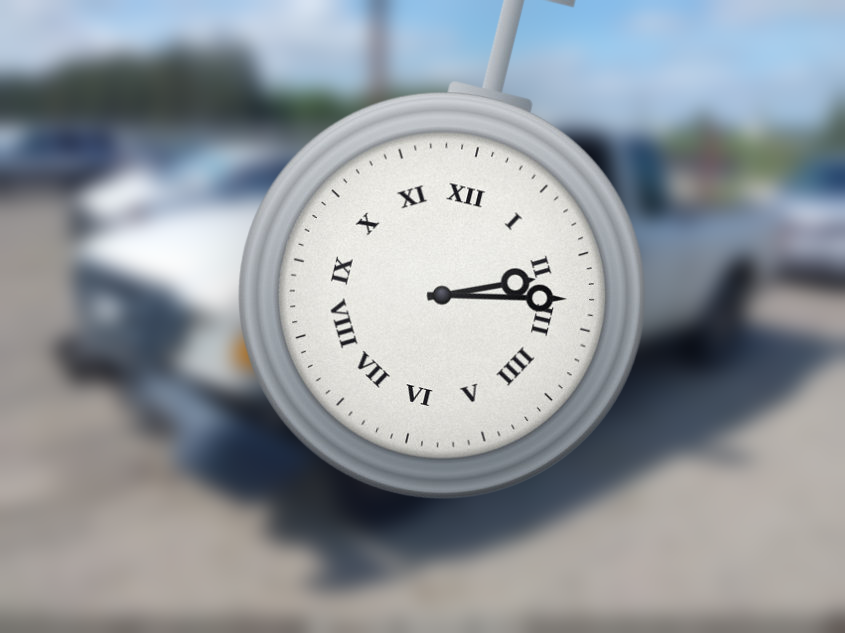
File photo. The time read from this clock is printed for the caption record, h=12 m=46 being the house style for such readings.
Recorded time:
h=2 m=13
